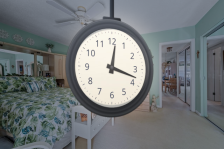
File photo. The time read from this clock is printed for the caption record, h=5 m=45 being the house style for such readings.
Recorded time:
h=12 m=18
